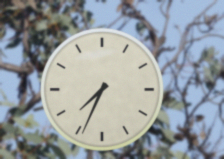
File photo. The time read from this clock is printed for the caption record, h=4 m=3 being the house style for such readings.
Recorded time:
h=7 m=34
